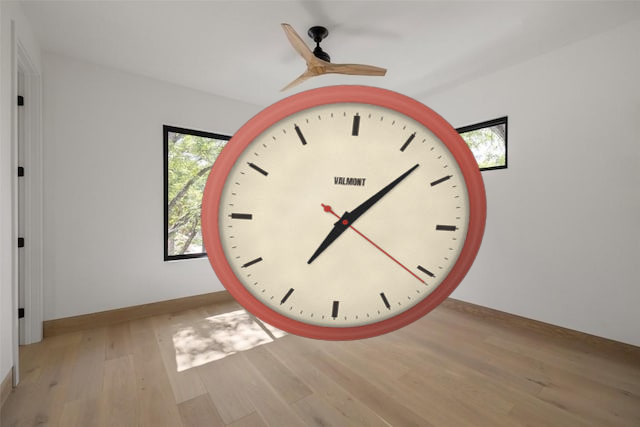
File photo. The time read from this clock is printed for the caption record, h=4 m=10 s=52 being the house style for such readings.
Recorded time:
h=7 m=7 s=21
